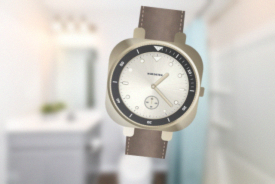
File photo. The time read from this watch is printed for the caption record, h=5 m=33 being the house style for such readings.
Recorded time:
h=1 m=22
